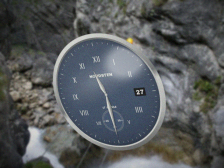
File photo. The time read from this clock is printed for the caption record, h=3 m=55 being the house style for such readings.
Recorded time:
h=11 m=30
